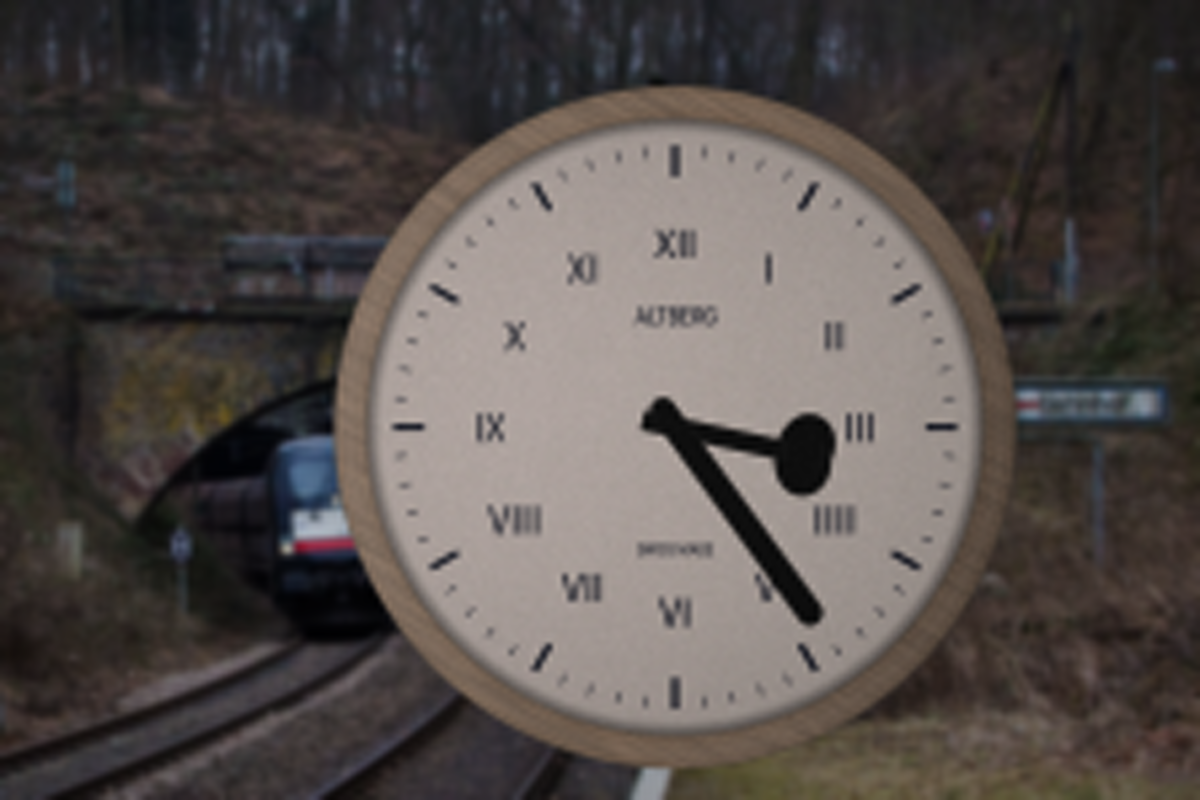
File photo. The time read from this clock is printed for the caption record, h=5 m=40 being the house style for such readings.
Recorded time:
h=3 m=24
